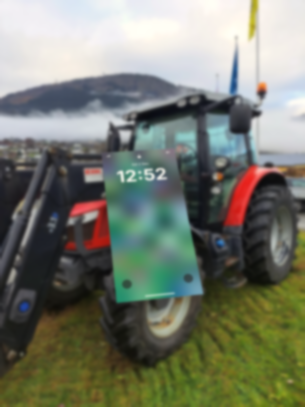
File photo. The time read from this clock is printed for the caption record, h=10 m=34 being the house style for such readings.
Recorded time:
h=12 m=52
